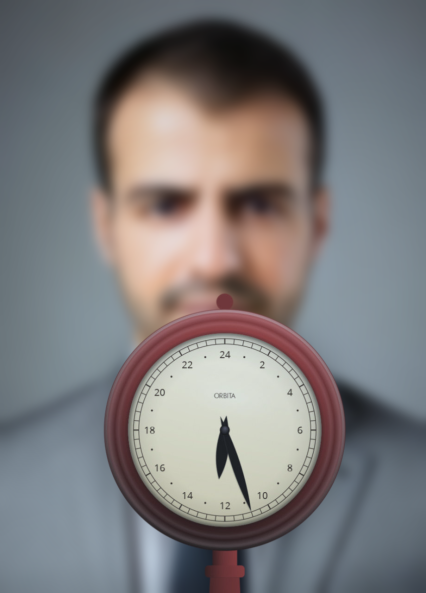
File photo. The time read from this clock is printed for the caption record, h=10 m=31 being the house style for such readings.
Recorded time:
h=12 m=27
